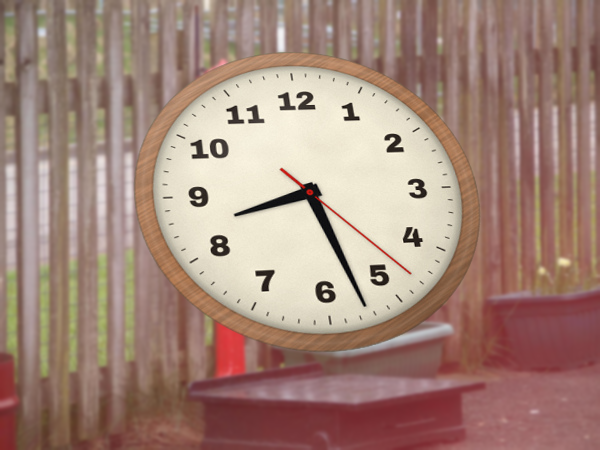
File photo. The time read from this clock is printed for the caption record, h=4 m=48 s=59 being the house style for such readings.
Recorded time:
h=8 m=27 s=23
